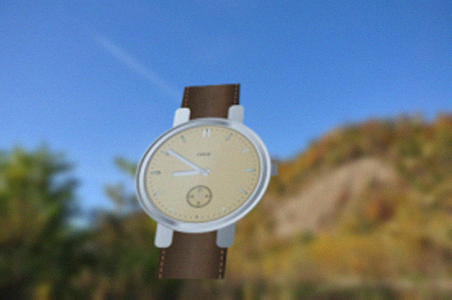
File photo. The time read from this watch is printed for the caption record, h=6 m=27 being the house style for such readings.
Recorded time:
h=8 m=51
